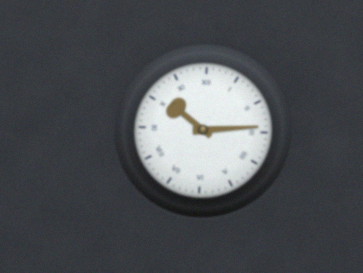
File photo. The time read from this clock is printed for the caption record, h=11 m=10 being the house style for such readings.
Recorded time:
h=10 m=14
